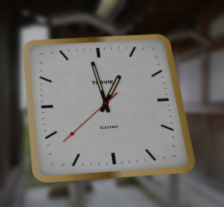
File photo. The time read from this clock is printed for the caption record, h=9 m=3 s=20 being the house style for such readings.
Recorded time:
h=12 m=58 s=38
